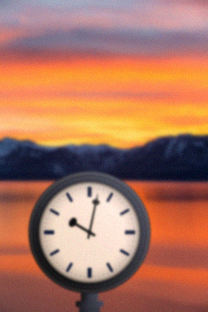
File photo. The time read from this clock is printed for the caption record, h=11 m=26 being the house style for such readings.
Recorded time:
h=10 m=2
